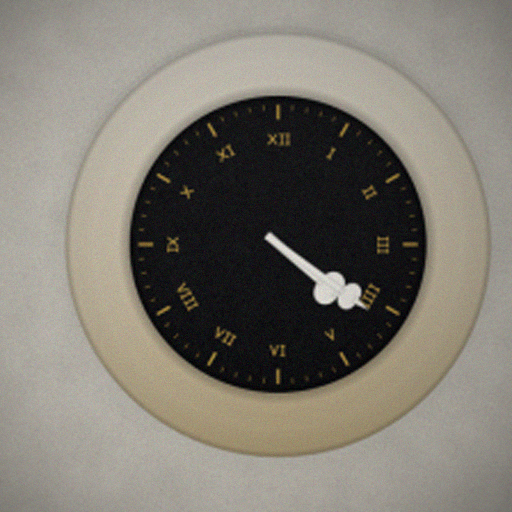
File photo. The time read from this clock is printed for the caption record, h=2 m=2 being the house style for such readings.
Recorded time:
h=4 m=21
